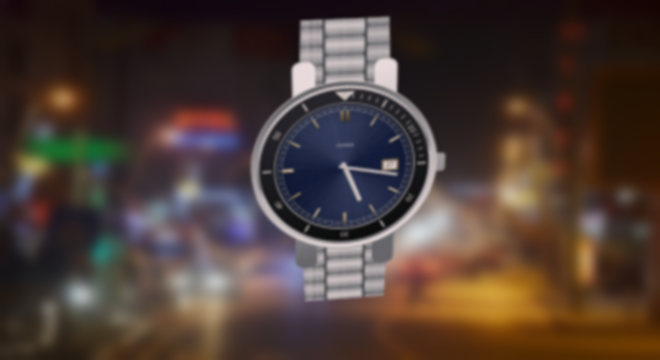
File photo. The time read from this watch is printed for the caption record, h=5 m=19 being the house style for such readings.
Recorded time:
h=5 m=17
